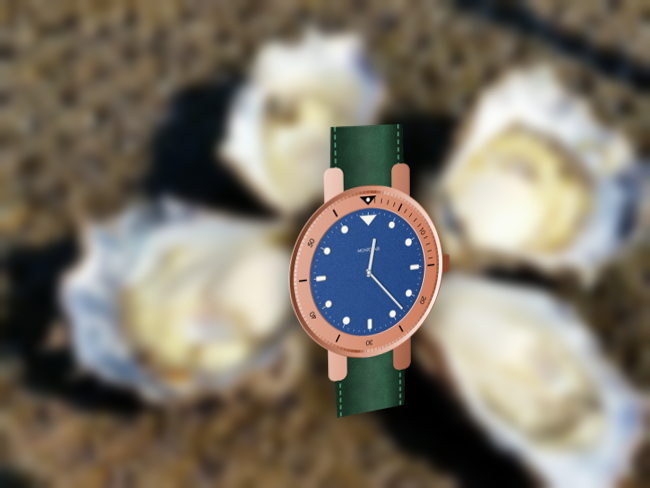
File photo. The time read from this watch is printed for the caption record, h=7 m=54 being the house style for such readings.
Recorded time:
h=12 m=23
